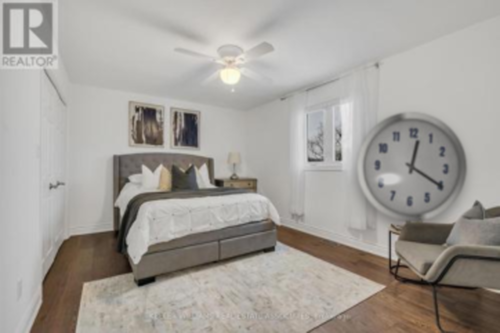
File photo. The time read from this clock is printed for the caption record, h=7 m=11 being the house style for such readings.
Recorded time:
h=12 m=20
